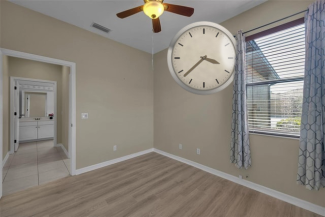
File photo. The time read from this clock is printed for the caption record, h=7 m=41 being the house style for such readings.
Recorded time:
h=3 m=38
